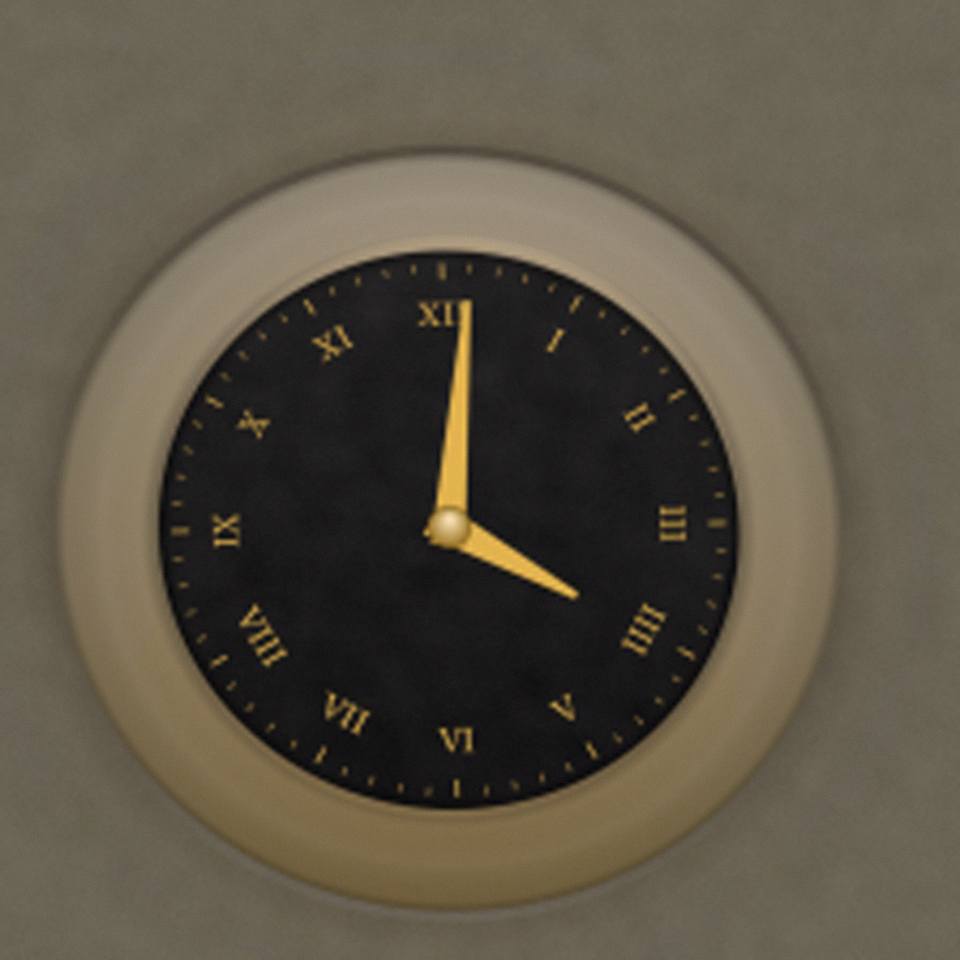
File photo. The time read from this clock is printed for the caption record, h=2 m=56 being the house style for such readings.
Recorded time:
h=4 m=1
